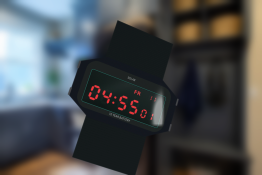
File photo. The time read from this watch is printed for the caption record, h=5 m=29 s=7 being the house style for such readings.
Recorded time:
h=4 m=55 s=1
